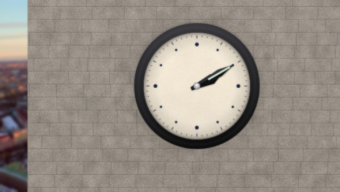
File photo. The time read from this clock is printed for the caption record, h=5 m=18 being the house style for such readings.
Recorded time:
h=2 m=10
